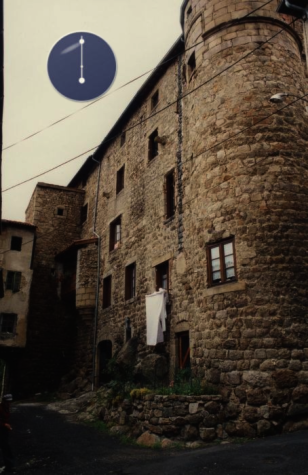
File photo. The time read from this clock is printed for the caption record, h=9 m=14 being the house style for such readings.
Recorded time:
h=6 m=0
